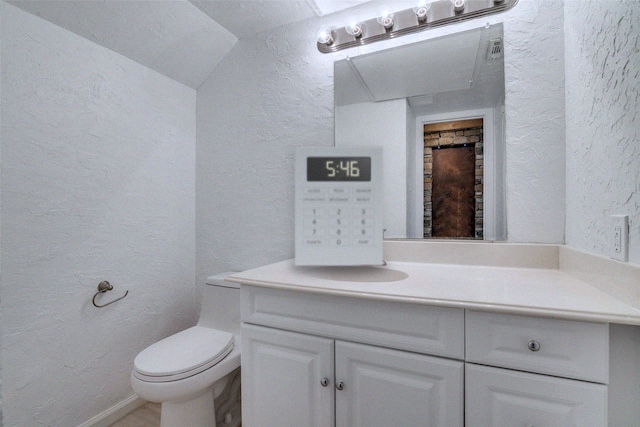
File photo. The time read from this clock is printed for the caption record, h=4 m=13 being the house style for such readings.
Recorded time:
h=5 m=46
